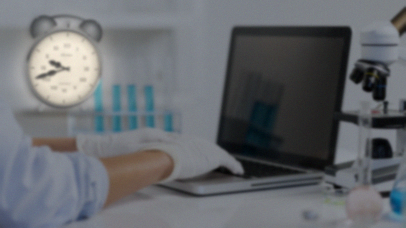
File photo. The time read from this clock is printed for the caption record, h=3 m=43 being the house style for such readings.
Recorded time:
h=9 m=42
